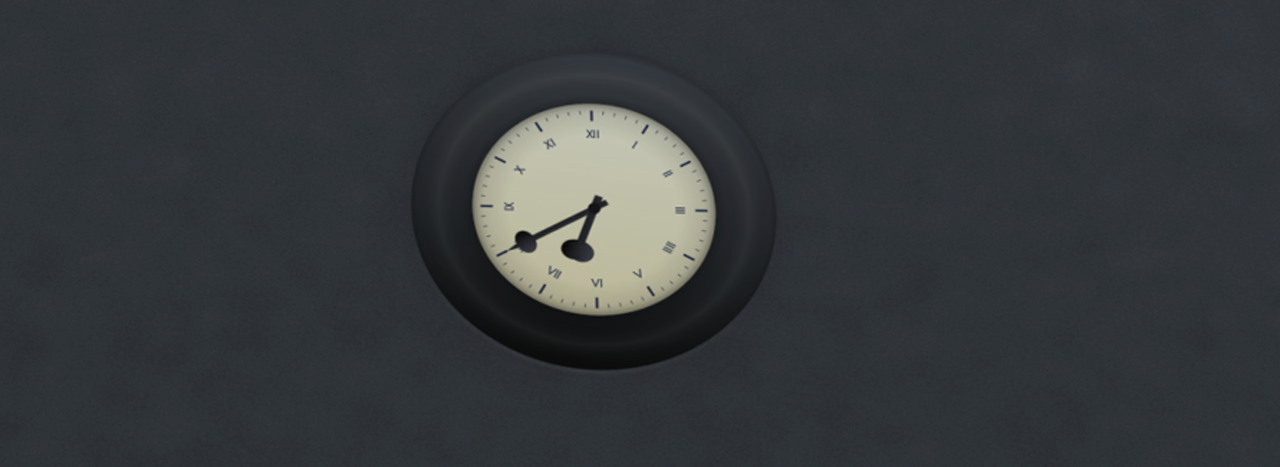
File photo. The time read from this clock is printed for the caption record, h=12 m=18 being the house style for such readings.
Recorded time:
h=6 m=40
